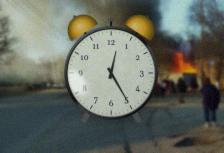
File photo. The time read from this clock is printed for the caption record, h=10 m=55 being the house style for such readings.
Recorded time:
h=12 m=25
